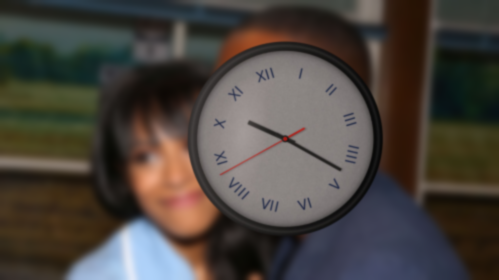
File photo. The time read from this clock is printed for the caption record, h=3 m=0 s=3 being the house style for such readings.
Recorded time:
h=10 m=22 s=43
